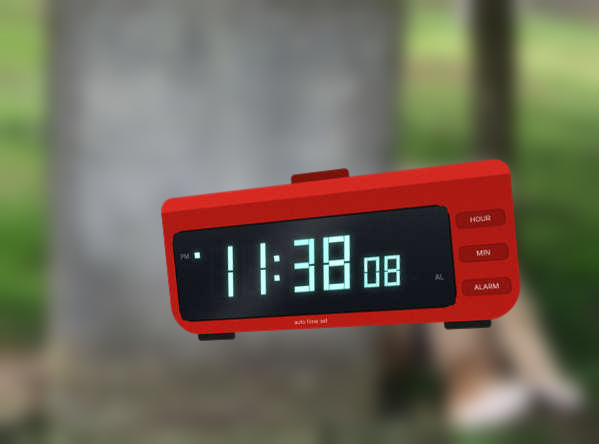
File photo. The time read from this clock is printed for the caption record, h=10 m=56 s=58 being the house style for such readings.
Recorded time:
h=11 m=38 s=8
